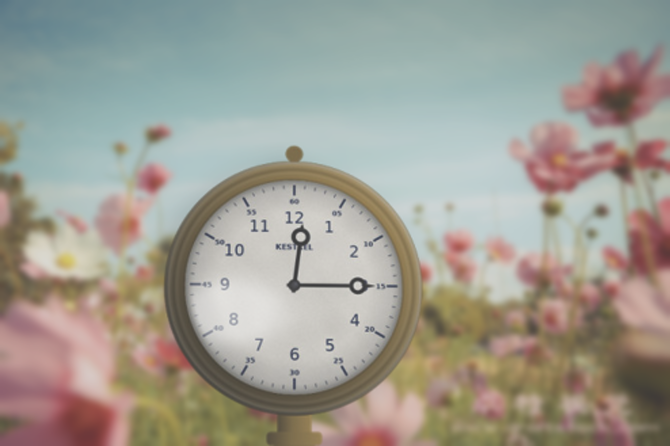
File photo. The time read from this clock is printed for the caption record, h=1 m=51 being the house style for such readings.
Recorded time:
h=12 m=15
